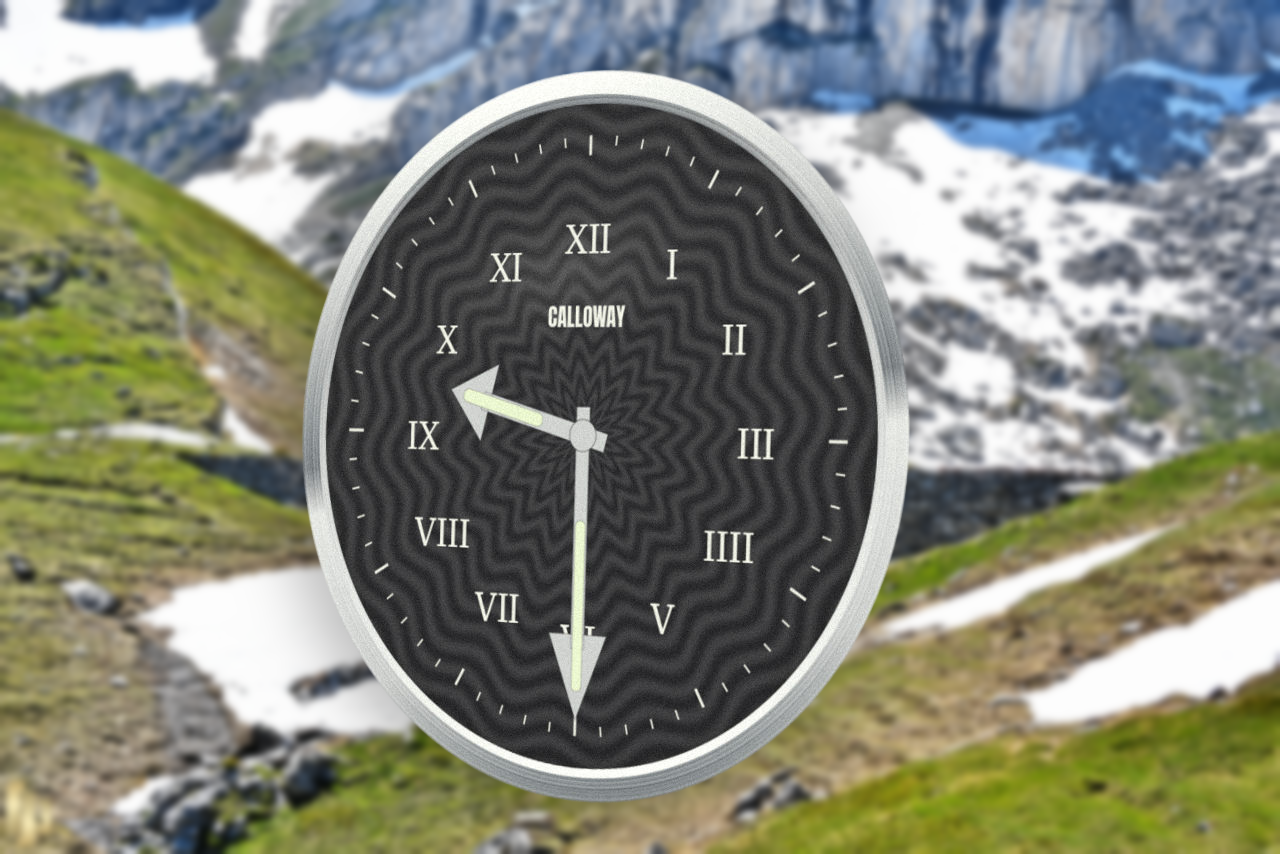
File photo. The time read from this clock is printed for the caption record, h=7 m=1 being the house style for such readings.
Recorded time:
h=9 m=30
